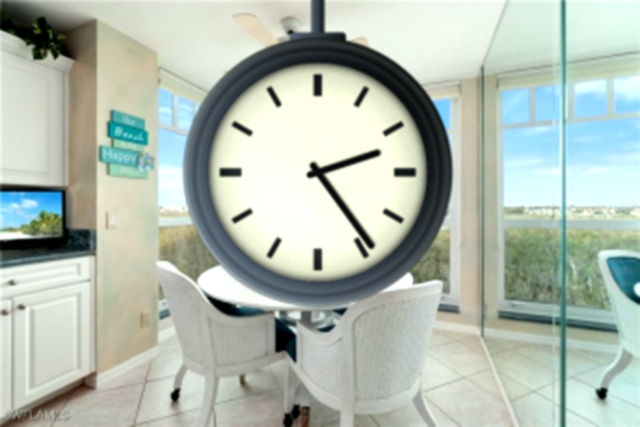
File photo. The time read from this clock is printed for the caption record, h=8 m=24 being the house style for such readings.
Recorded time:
h=2 m=24
